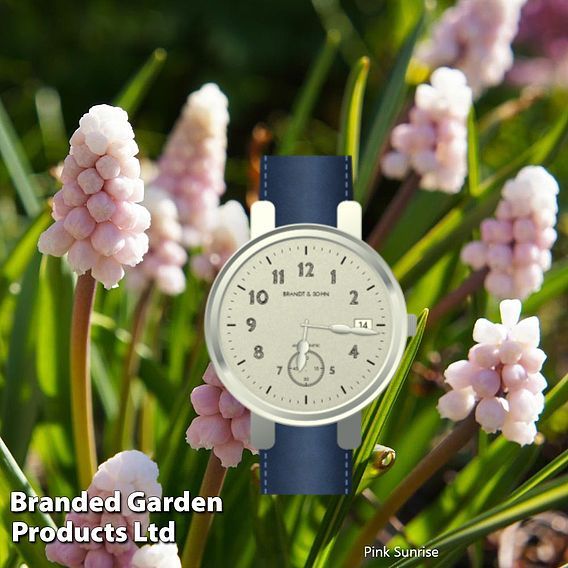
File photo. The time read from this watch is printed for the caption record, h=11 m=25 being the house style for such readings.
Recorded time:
h=6 m=16
